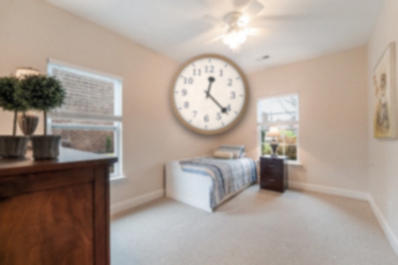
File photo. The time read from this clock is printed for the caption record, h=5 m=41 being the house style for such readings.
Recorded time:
h=12 m=22
